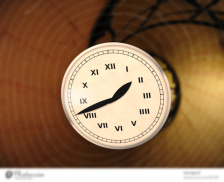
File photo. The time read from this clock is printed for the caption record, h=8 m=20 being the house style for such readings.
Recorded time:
h=1 m=42
